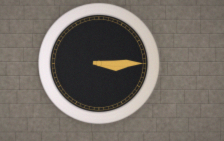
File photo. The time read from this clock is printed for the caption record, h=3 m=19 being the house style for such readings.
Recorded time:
h=3 m=15
